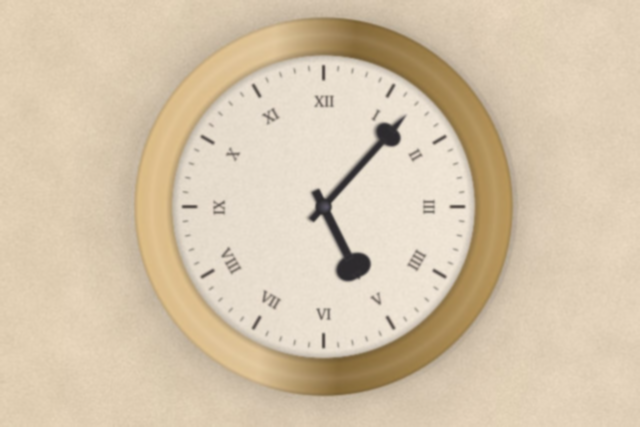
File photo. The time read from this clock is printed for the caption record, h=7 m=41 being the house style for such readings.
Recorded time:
h=5 m=7
